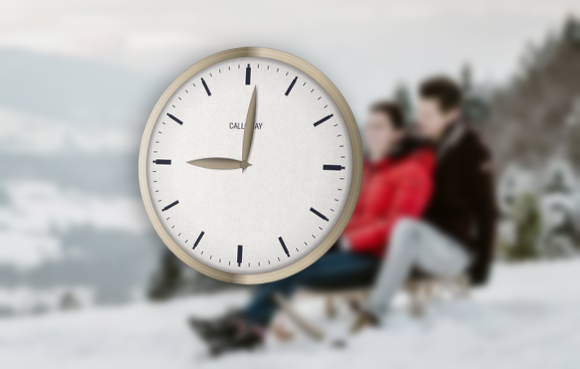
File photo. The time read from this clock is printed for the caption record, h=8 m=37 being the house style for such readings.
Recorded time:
h=9 m=1
